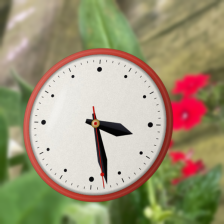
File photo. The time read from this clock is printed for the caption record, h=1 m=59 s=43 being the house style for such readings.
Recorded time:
h=3 m=27 s=28
